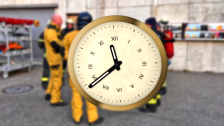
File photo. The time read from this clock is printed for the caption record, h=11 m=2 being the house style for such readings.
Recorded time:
h=11 m=39
